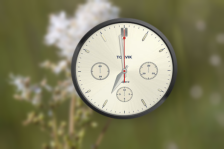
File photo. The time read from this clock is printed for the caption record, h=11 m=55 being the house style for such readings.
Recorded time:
h=6 m=59
